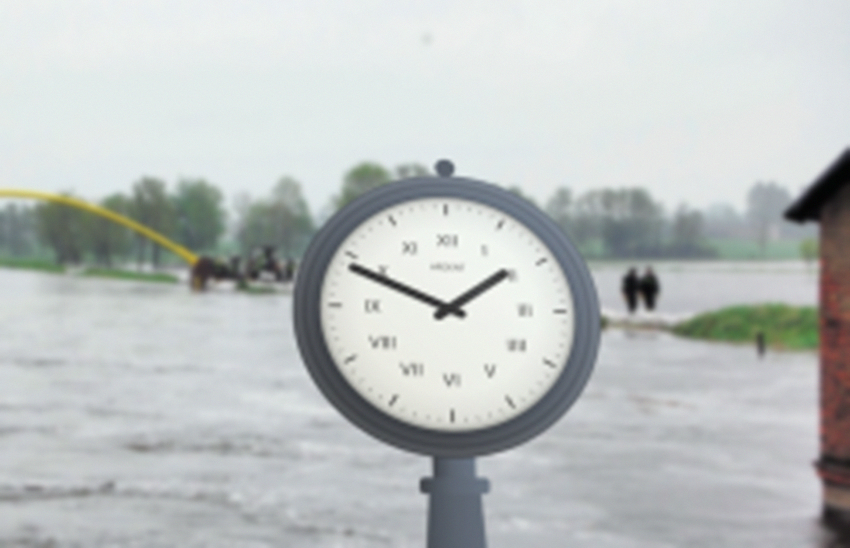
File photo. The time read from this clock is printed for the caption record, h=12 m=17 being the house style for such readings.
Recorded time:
h=1 m=49
